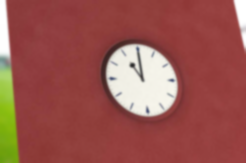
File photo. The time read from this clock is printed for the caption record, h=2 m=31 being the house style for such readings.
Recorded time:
h=11 m=0
